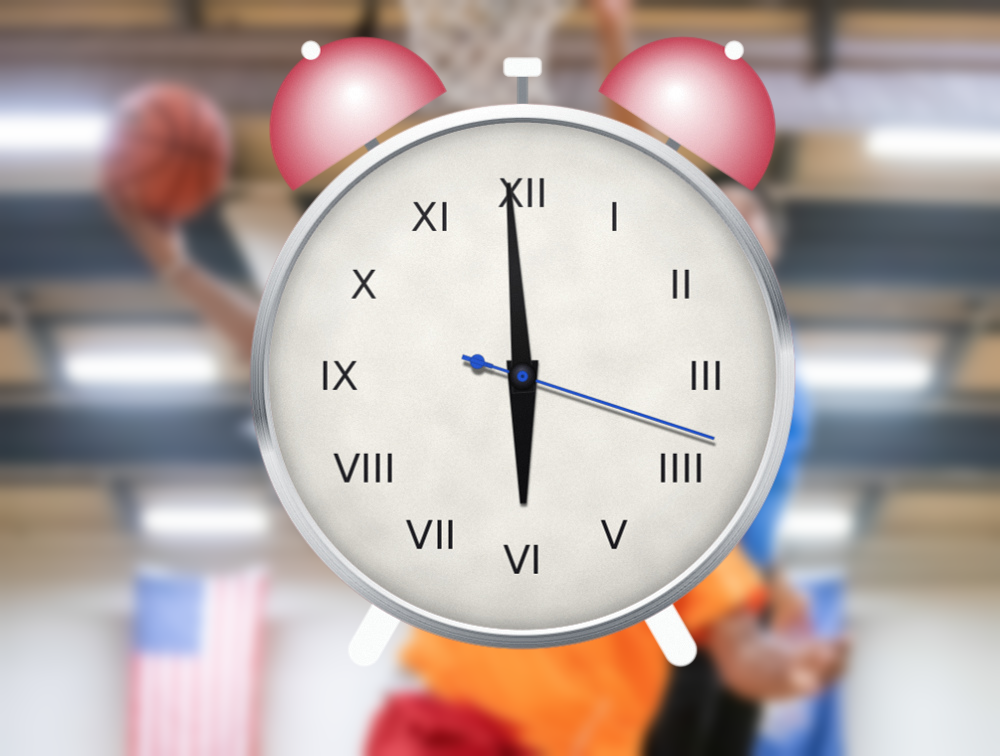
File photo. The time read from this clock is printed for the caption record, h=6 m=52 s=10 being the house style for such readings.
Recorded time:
h=5 m=59 s=18
